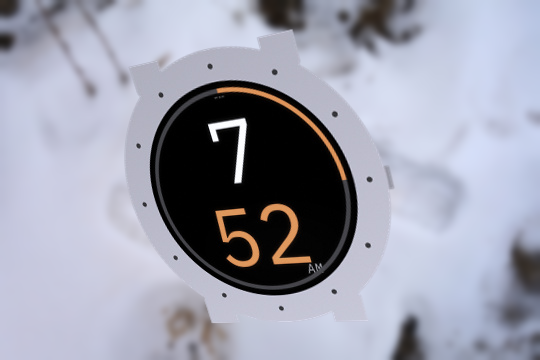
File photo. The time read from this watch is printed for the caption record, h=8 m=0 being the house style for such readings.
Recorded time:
h=7 m=52
